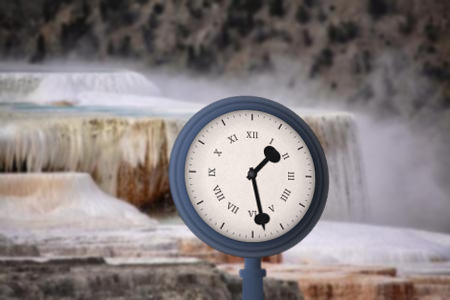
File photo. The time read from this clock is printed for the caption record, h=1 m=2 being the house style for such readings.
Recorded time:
h=1 m=28
